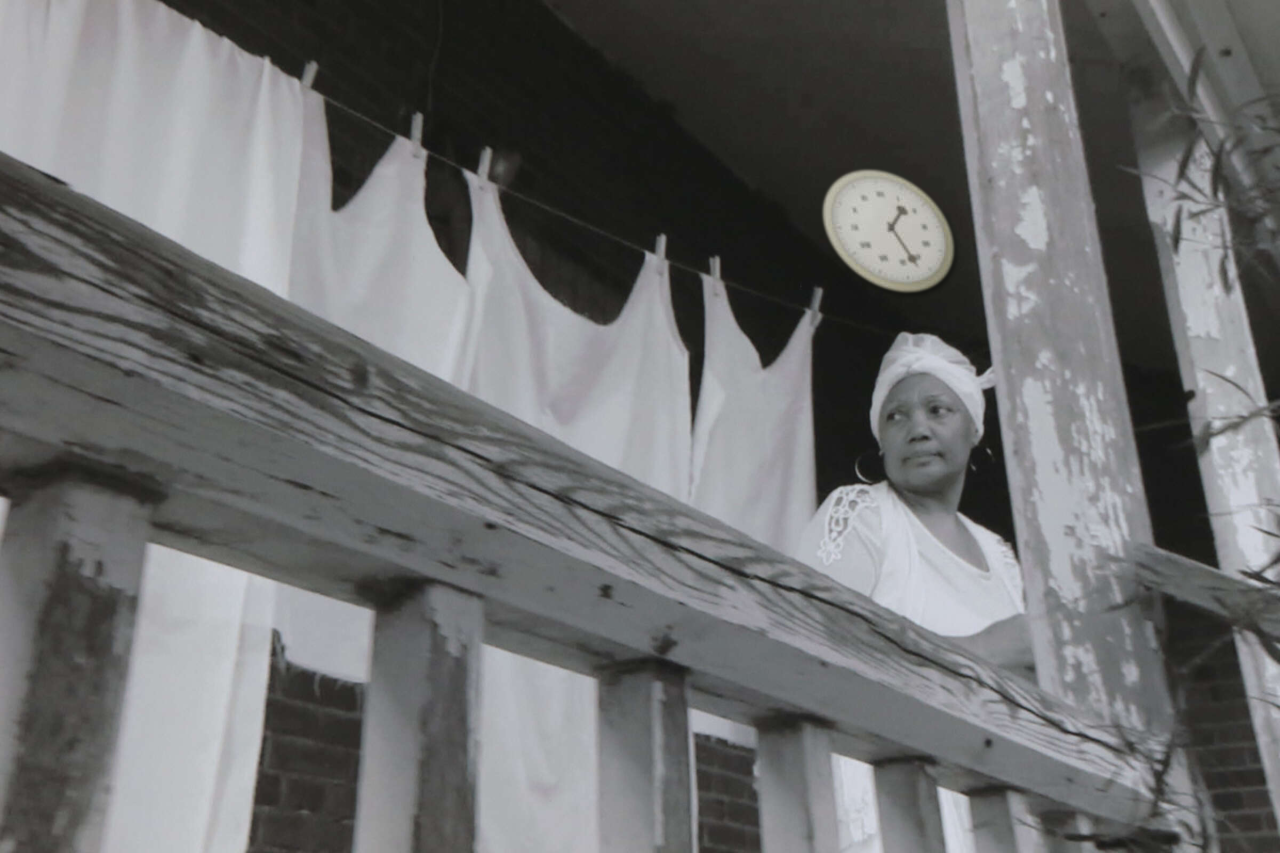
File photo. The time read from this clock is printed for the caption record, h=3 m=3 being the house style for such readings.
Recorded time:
h=1 m=27
